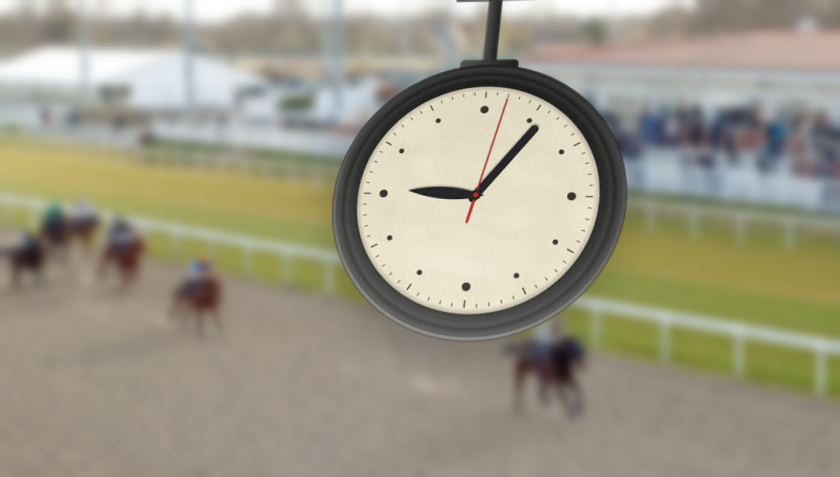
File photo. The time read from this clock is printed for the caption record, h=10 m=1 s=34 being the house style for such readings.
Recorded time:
h=9 m=6 s=2
